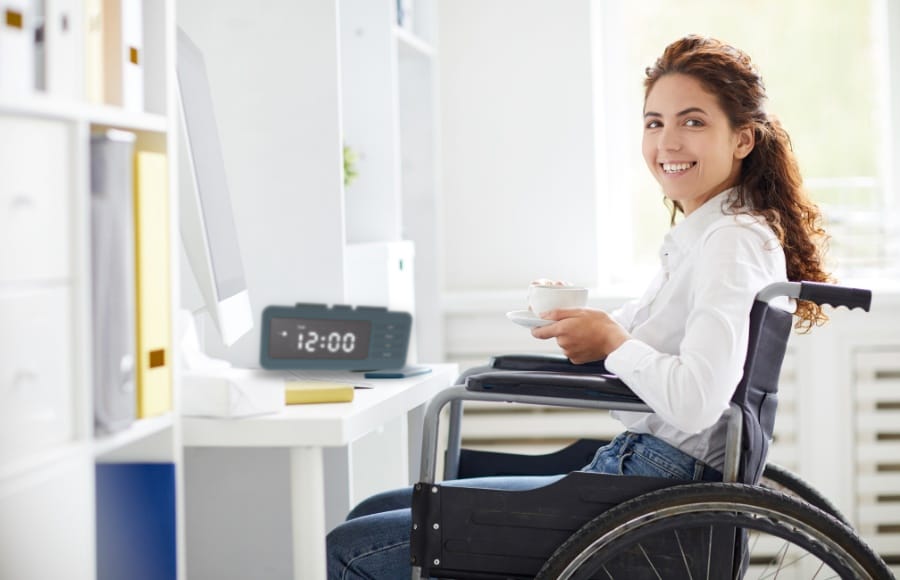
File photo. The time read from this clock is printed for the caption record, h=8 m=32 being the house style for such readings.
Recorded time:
h=12 m=0
